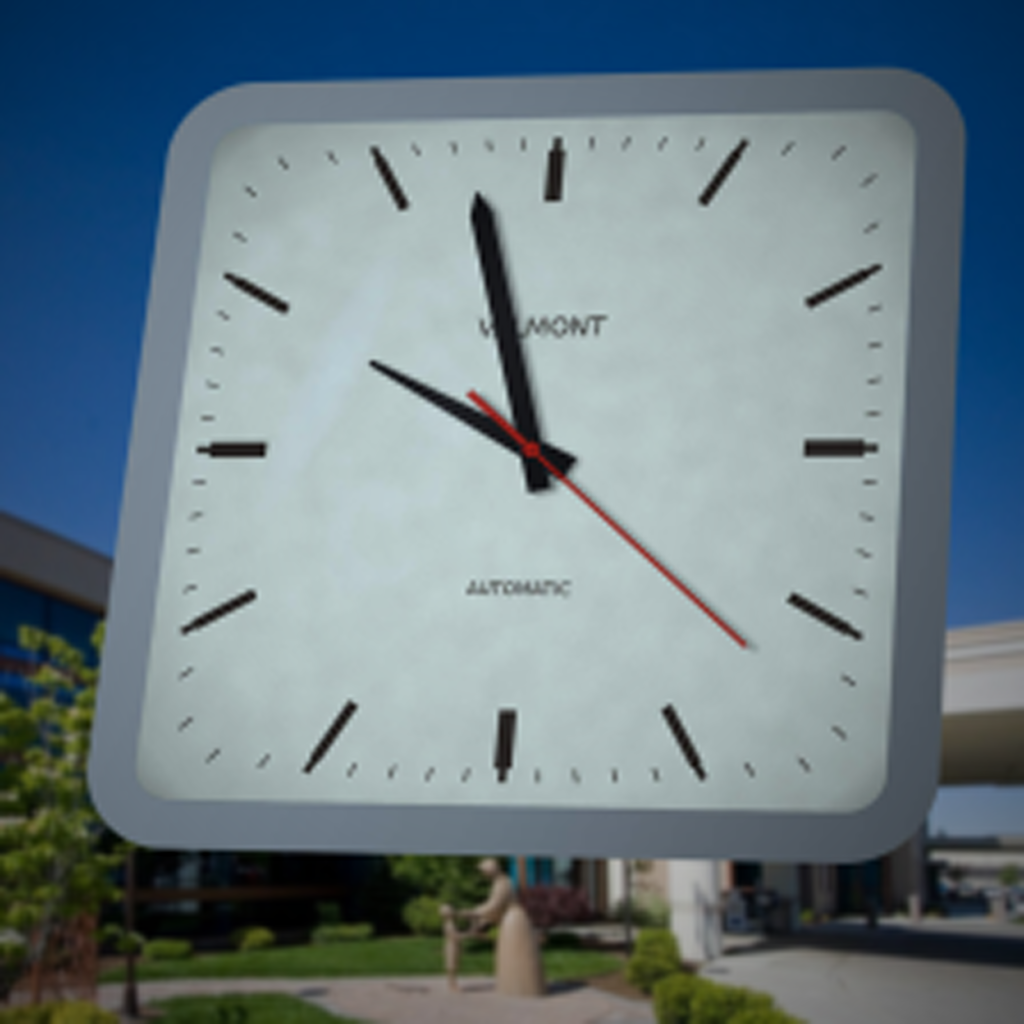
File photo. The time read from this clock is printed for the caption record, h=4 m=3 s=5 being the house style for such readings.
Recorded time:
h=9 m=57 s=22
